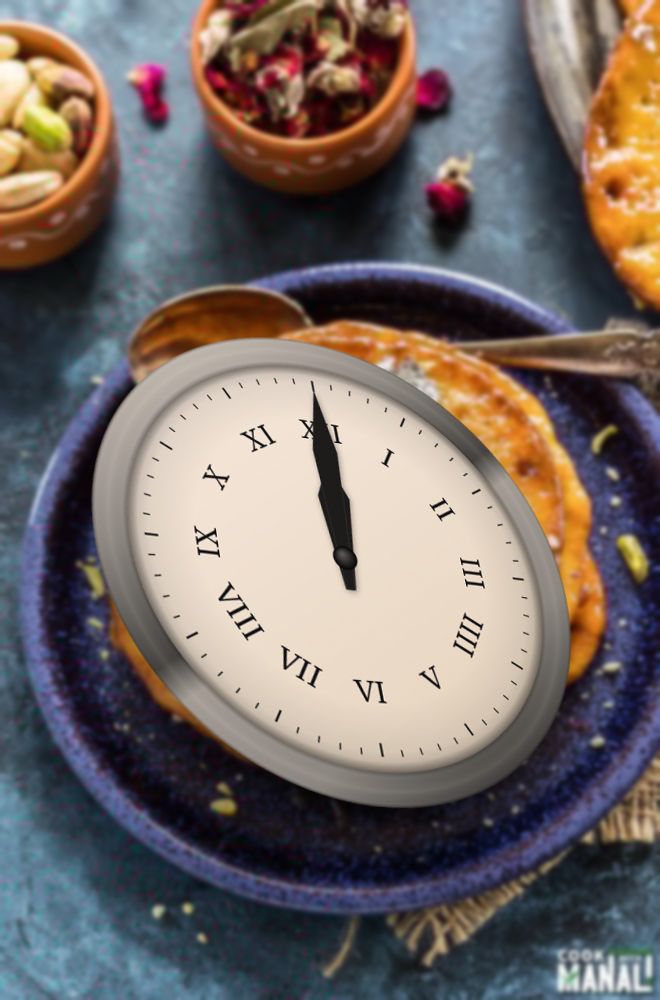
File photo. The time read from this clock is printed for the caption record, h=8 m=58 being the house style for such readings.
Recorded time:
h=12 m=0
